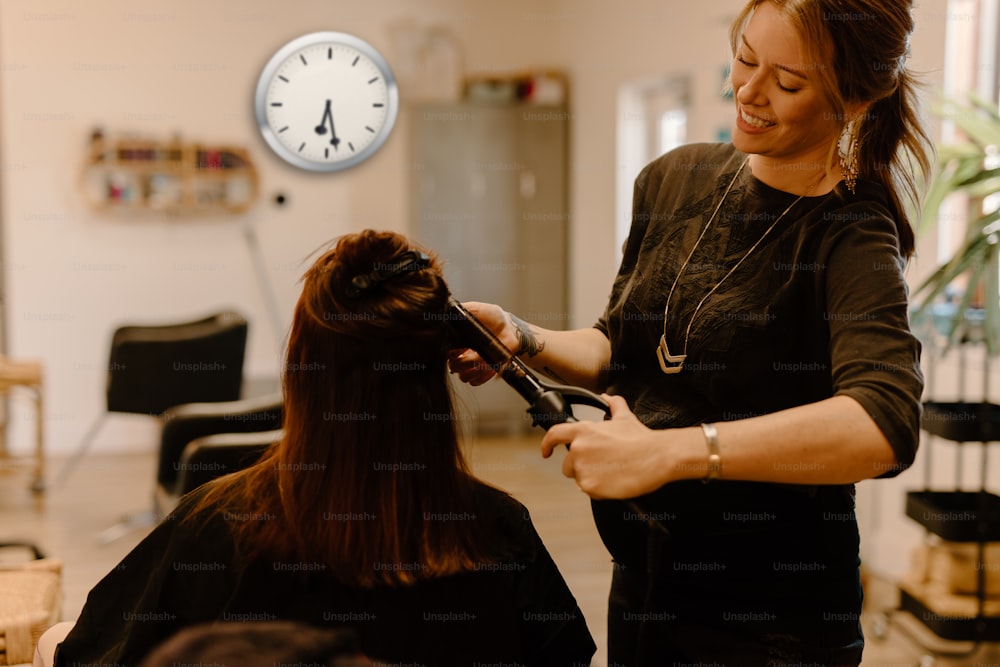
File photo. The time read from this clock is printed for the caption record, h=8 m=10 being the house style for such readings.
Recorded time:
h=6 m=28
